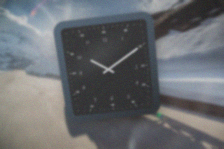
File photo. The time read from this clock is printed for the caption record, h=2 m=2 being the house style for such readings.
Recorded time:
h=10 m=10
